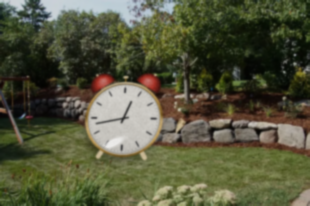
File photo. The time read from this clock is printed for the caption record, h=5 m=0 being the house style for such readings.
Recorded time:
h=12 m=43
